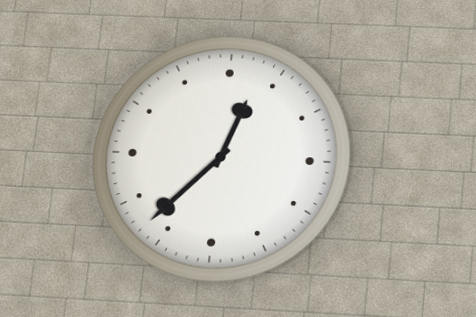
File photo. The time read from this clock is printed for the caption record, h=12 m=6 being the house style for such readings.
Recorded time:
h=12 m=37
